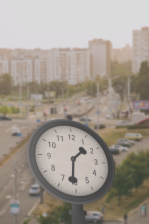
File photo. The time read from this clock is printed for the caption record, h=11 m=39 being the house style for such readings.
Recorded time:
h=1 m=31
